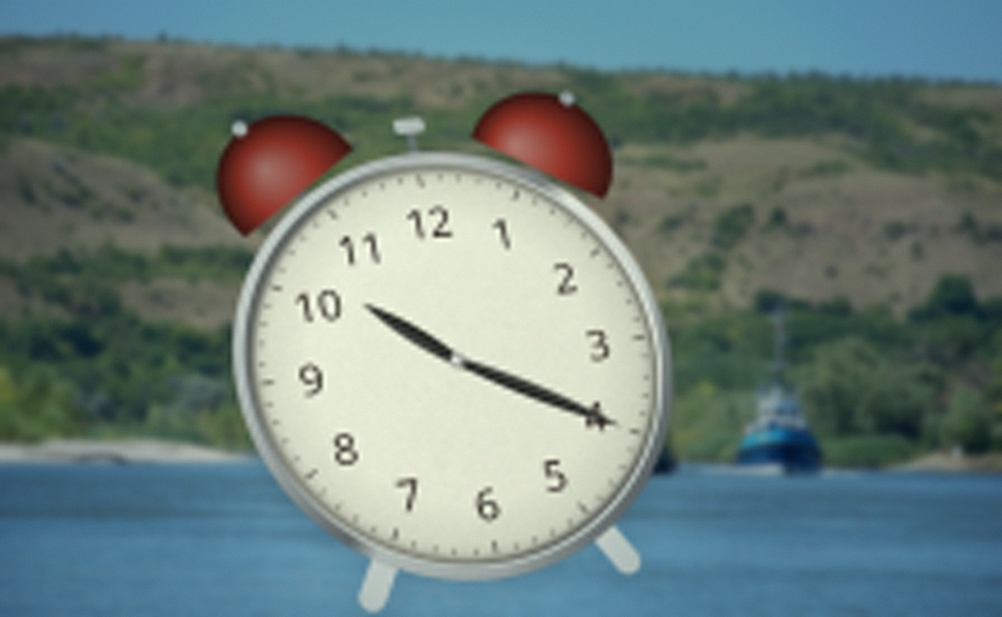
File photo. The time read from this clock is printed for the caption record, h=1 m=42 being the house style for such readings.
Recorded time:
h=10 m=20
